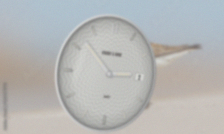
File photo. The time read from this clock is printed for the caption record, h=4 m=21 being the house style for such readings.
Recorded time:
h=2 m=52
